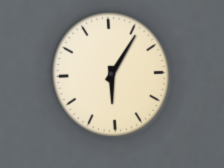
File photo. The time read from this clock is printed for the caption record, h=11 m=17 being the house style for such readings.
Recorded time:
h=6 m=6
